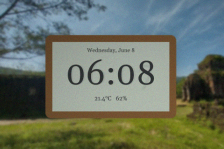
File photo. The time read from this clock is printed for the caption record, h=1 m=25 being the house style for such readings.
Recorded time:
h=6 m=8
